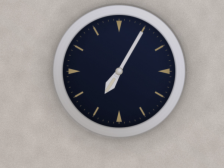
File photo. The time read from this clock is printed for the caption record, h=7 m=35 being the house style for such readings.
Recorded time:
h=7 m=5
